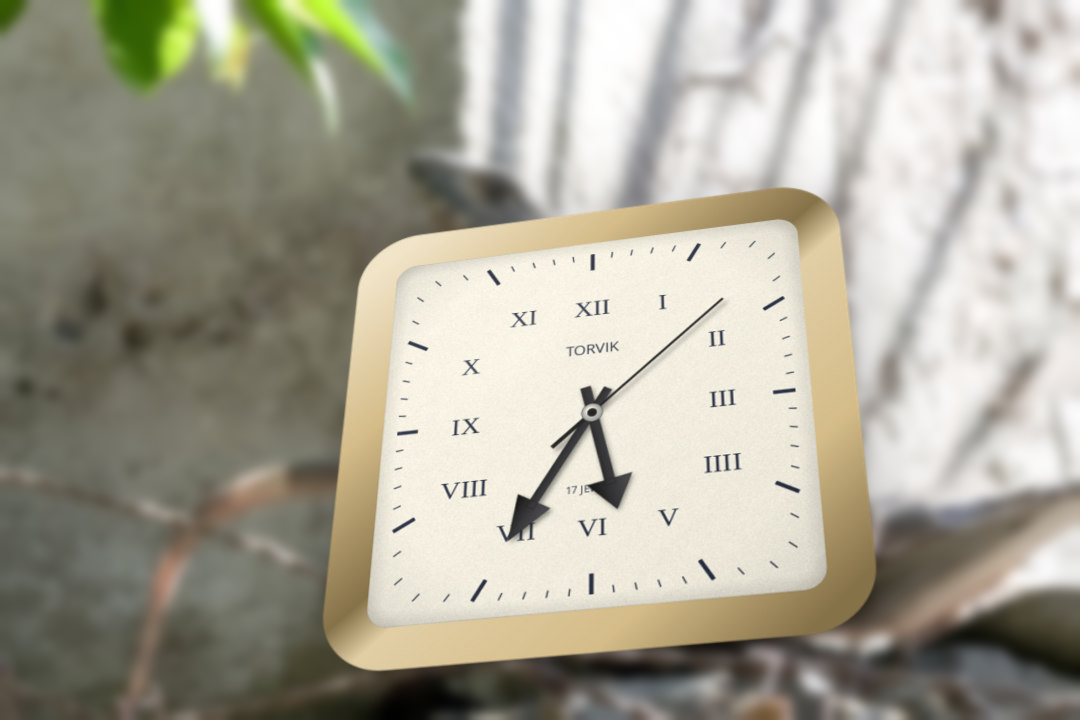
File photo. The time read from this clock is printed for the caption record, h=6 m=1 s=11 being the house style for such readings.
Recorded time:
h=5 m=35 s=8
